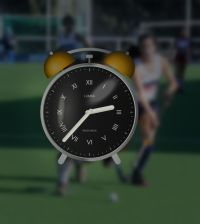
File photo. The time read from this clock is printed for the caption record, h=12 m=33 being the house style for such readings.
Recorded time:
h=2 m=37
